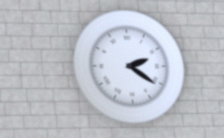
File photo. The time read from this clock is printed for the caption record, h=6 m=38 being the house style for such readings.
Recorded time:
h=2 m=21
